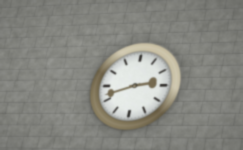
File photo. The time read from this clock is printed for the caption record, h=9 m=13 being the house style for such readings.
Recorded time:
h=2 m=42
